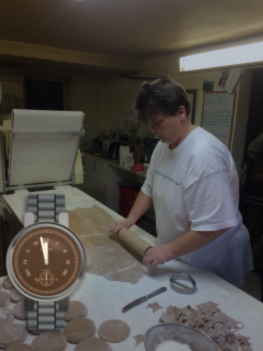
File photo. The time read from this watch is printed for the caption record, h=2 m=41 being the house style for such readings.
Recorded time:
h=11 m=58
